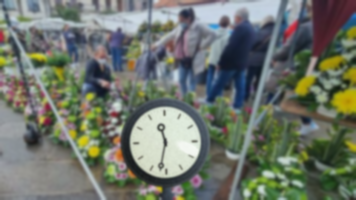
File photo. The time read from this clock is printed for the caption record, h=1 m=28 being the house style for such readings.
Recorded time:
h=11 m=32
